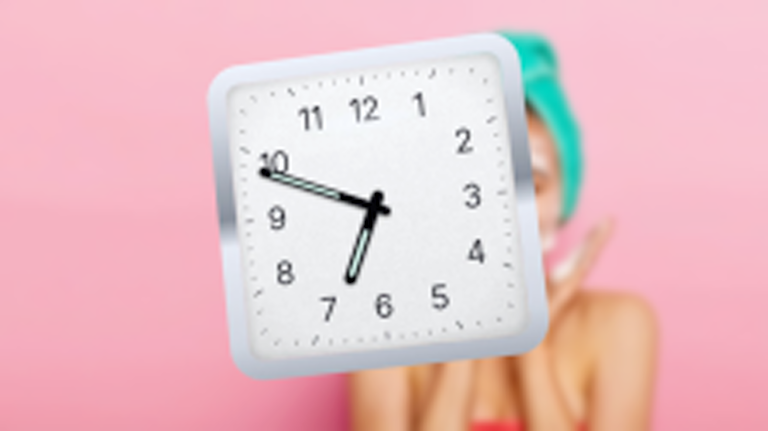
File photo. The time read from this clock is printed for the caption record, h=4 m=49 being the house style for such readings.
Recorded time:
h=6 m=49
